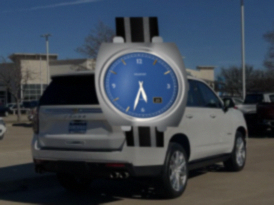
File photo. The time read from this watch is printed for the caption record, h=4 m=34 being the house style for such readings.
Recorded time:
h=5 m=33
